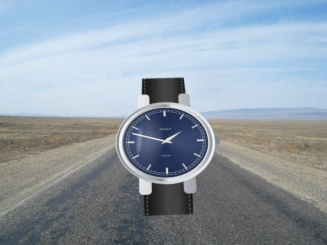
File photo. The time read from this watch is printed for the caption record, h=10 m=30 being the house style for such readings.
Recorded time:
h=1 m=48
